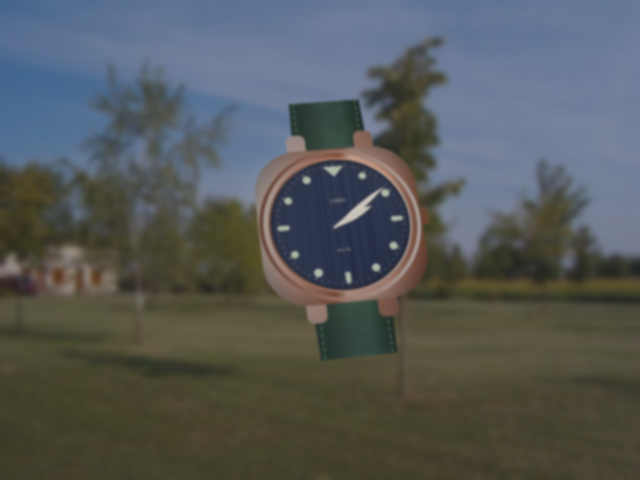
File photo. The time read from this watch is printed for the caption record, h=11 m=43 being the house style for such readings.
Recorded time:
h=2 m=9
